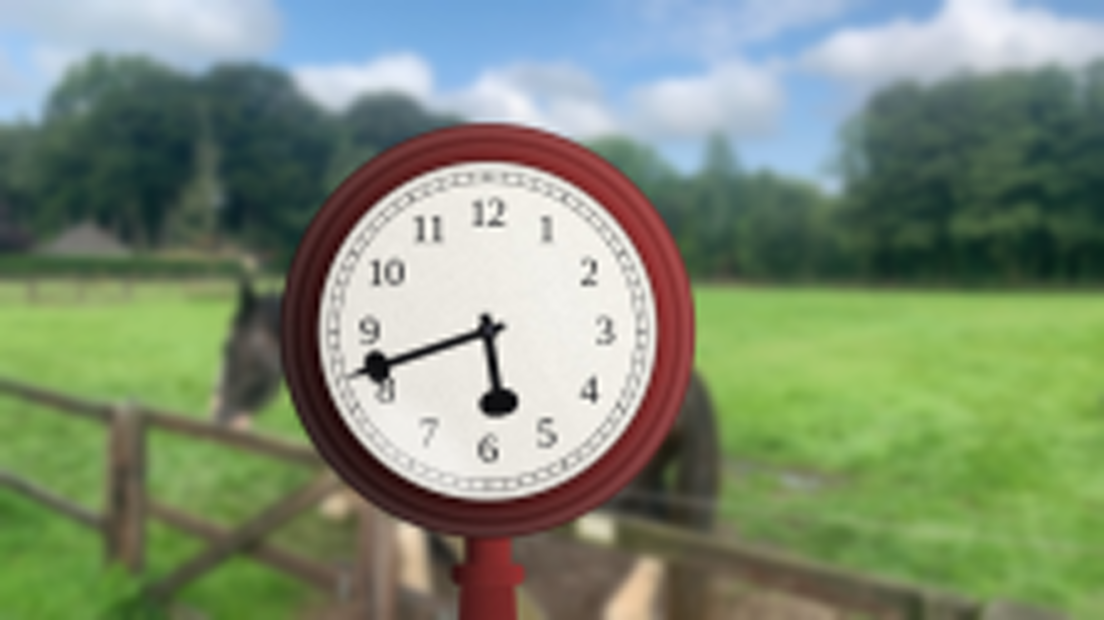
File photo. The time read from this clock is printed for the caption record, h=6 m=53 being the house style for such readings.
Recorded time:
h=5 m=42
